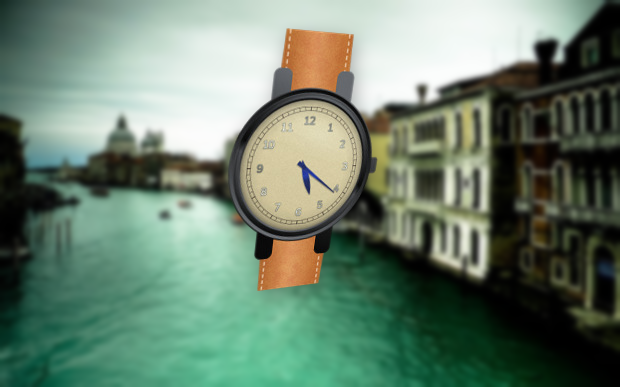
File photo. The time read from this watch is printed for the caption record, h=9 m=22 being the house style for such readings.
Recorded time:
h=5 m=21
